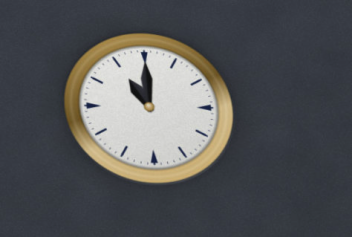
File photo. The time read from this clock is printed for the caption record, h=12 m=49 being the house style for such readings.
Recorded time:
h=11 m=0
